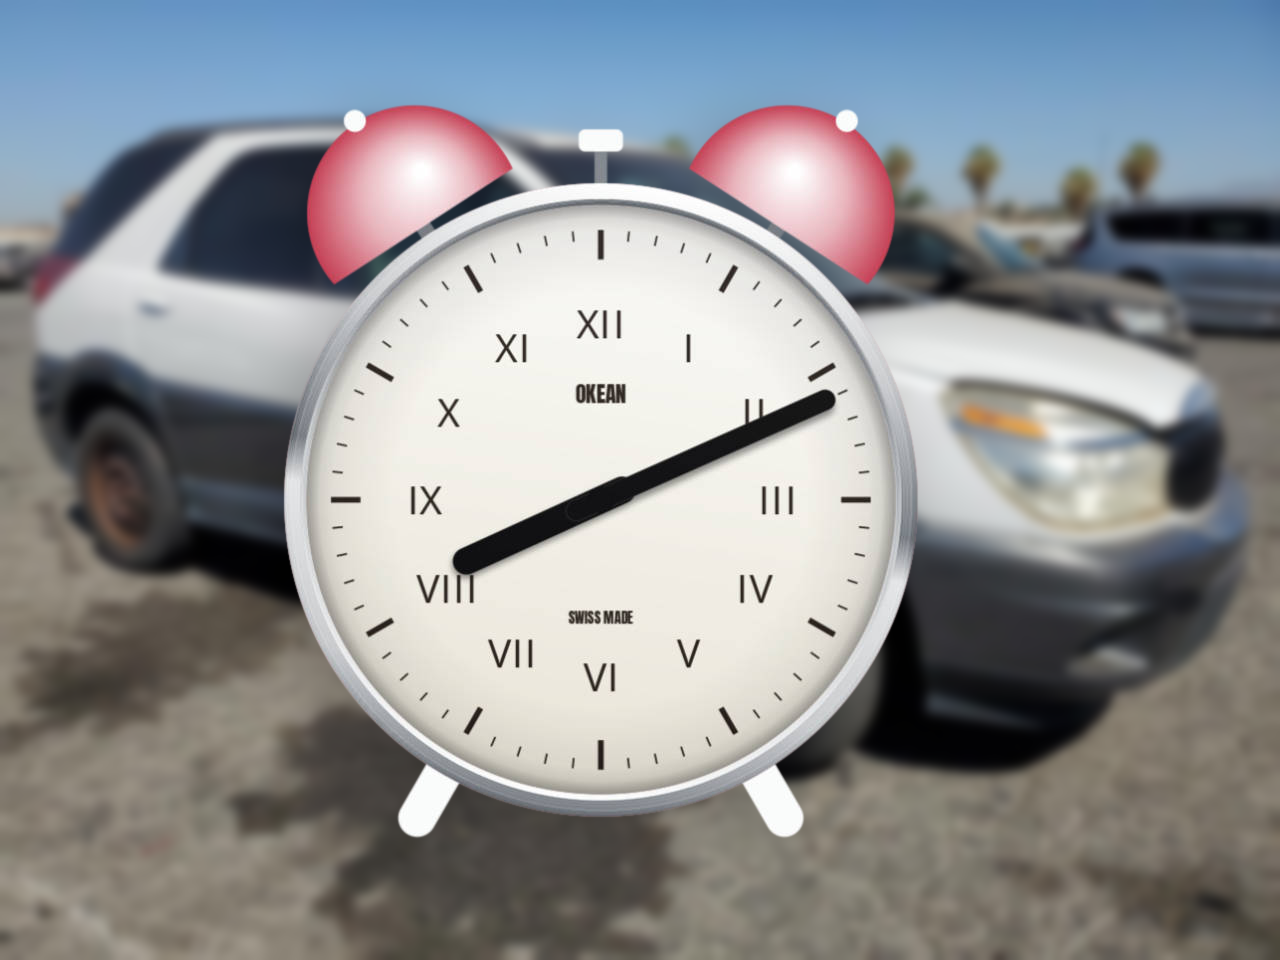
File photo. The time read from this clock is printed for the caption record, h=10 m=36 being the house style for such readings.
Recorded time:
h=8 m=11
